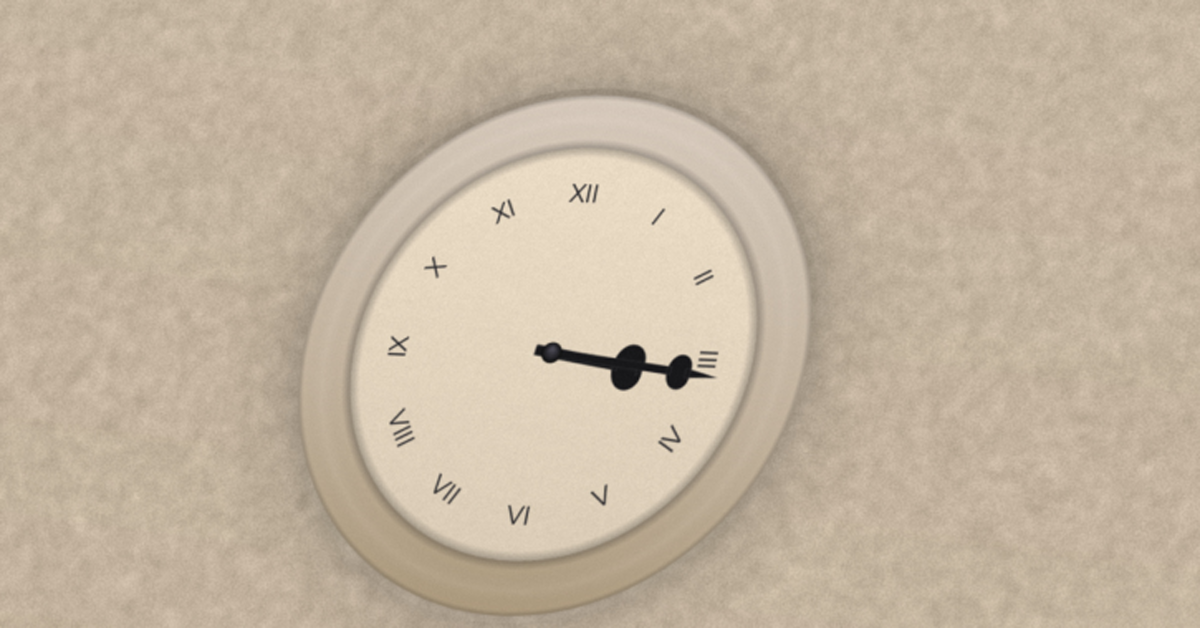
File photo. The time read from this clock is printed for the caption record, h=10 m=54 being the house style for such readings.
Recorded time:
h=3 m=16
